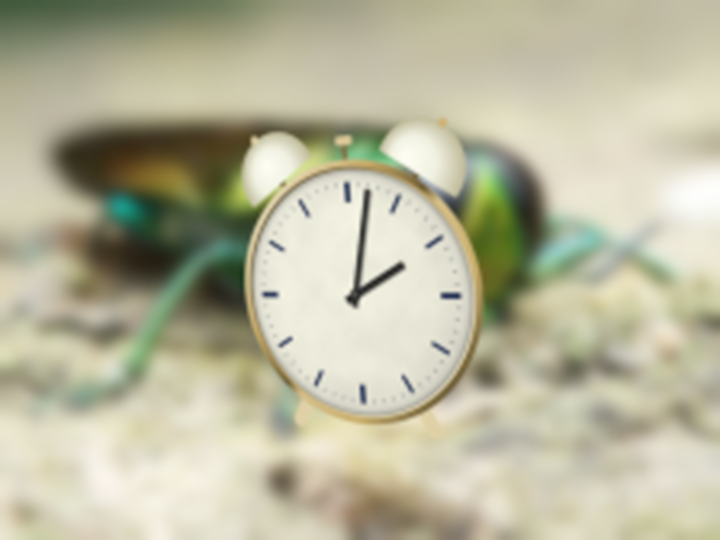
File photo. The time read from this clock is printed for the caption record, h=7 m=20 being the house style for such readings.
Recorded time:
h=2 m=2
